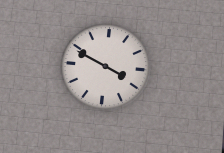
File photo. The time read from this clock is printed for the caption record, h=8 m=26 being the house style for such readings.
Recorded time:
h=3 m=49
